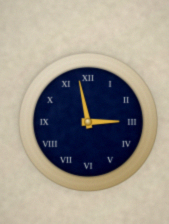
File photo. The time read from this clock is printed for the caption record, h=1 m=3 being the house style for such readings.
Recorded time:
h=2 m=58
